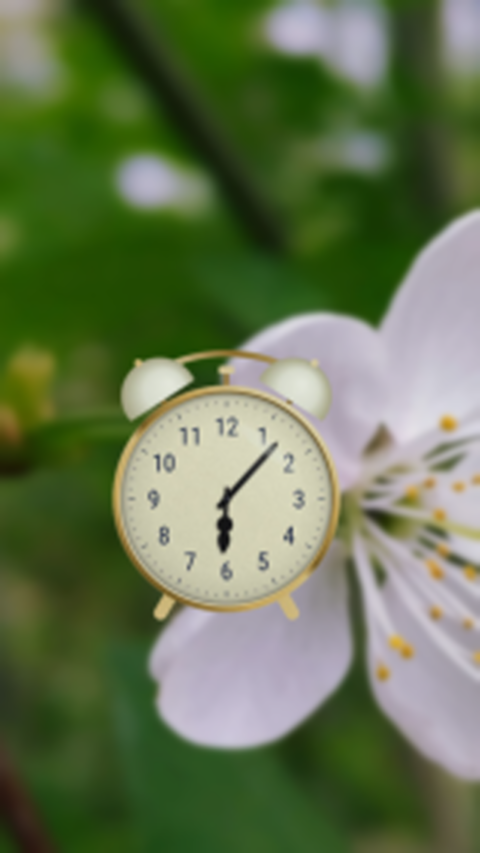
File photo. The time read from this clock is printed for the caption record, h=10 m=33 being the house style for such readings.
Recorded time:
h=6 m=7
